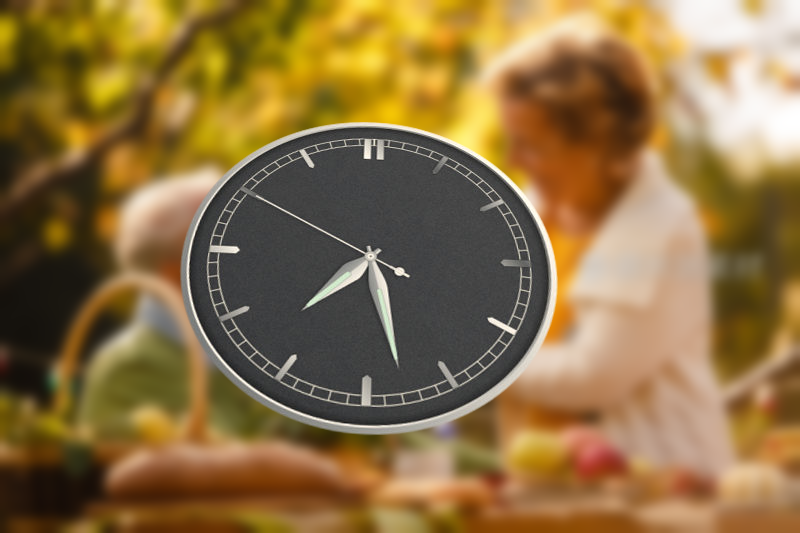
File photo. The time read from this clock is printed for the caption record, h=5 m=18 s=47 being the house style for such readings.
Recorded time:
h=7 m=27 s=50
